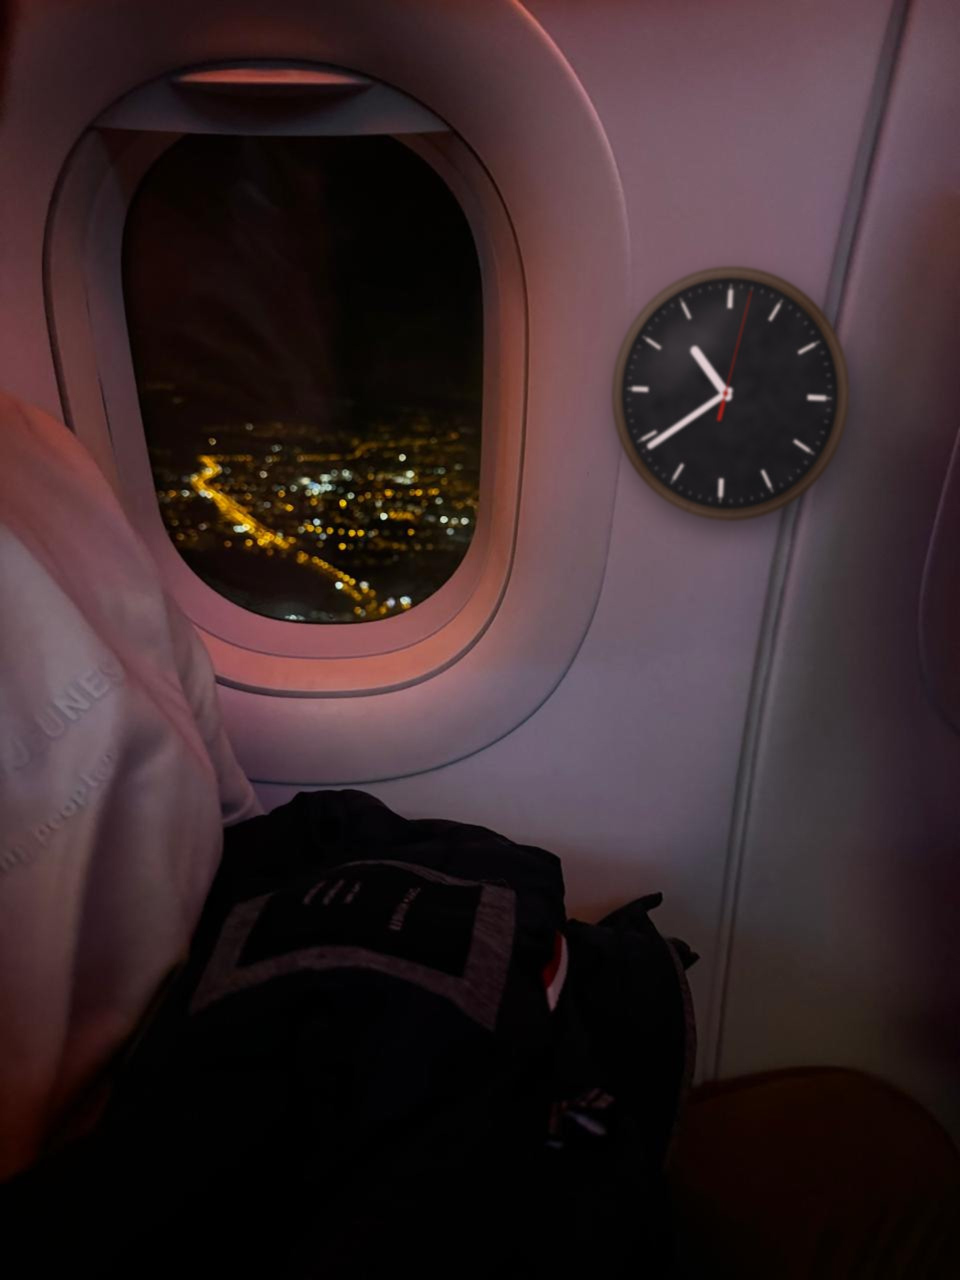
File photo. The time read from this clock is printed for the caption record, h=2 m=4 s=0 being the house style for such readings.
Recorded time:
h=10 m=39 s=2
